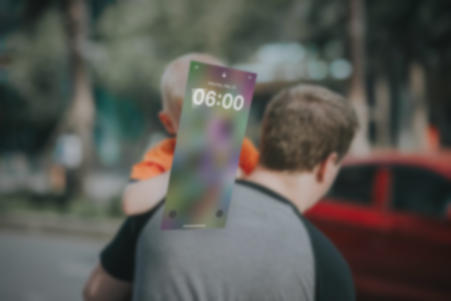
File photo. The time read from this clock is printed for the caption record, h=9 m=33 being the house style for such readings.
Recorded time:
h=6 m=0
